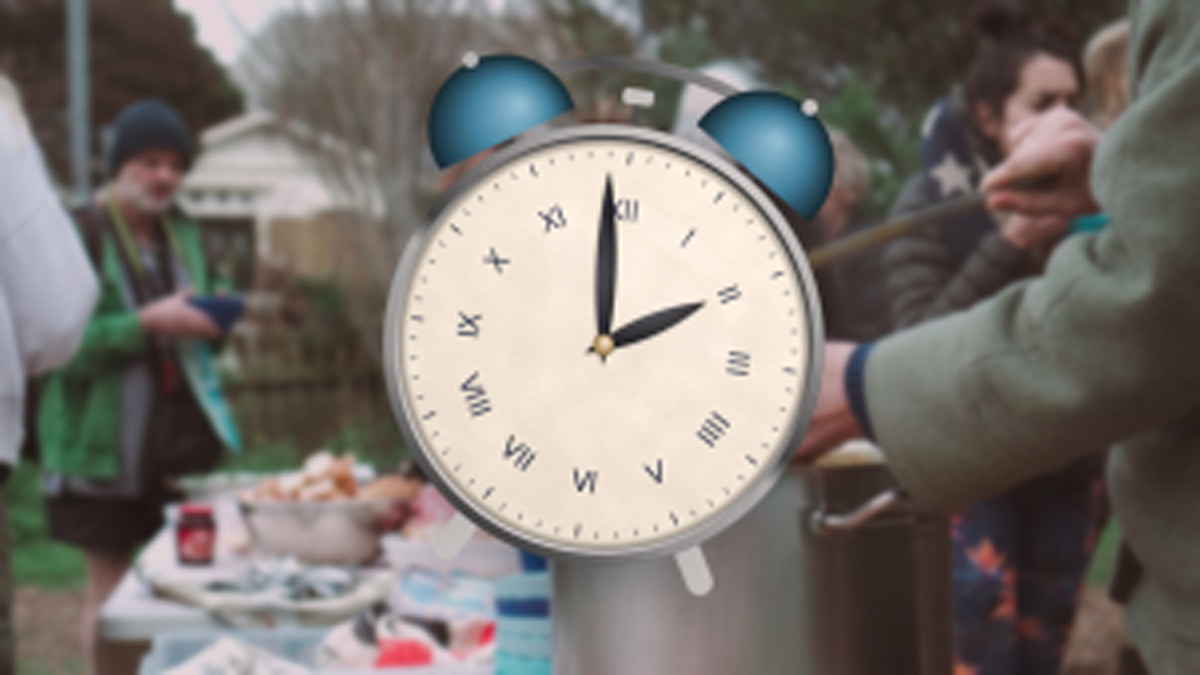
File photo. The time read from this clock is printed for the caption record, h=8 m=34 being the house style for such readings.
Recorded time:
h=1 m=59
